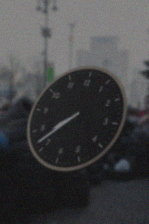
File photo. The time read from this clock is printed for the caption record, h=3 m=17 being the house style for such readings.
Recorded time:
h=7 m=37
